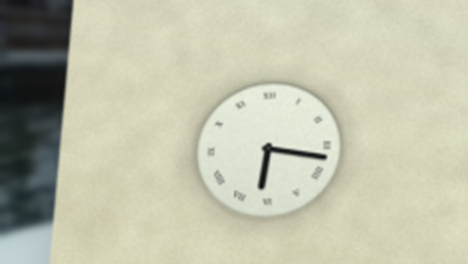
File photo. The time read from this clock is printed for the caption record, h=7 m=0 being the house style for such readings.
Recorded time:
h=6 m=17
